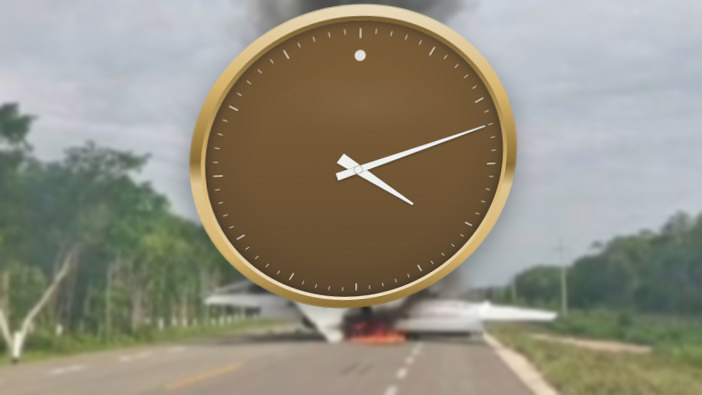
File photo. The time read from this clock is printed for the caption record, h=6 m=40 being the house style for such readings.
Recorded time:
h=4 m=12
